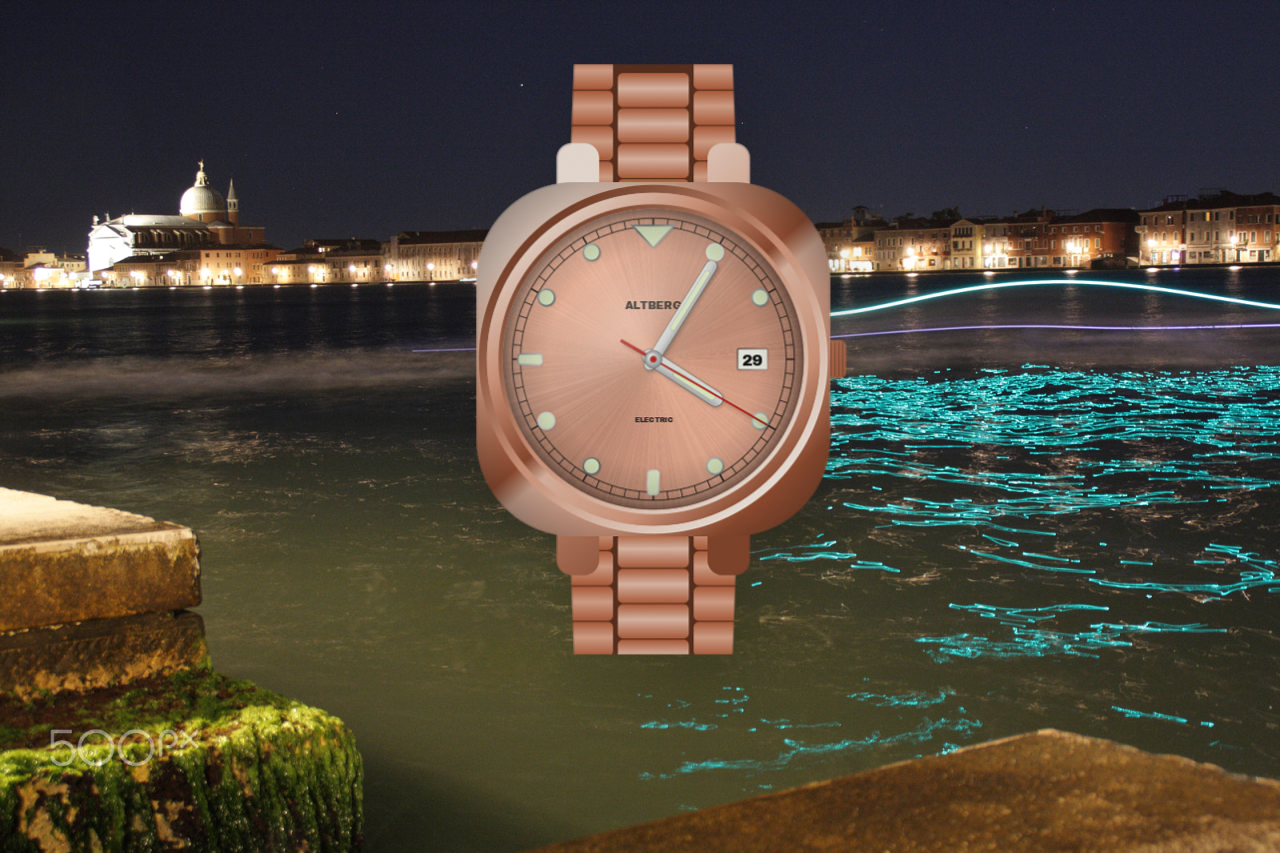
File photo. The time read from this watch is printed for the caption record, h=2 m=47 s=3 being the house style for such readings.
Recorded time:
h=4 m=5 s=20
